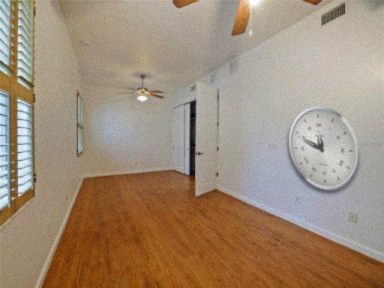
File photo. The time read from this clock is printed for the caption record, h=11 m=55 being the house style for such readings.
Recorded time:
h=11 m=49
